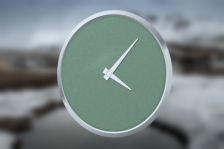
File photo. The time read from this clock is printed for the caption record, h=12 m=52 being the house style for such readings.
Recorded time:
h=4 m=7
